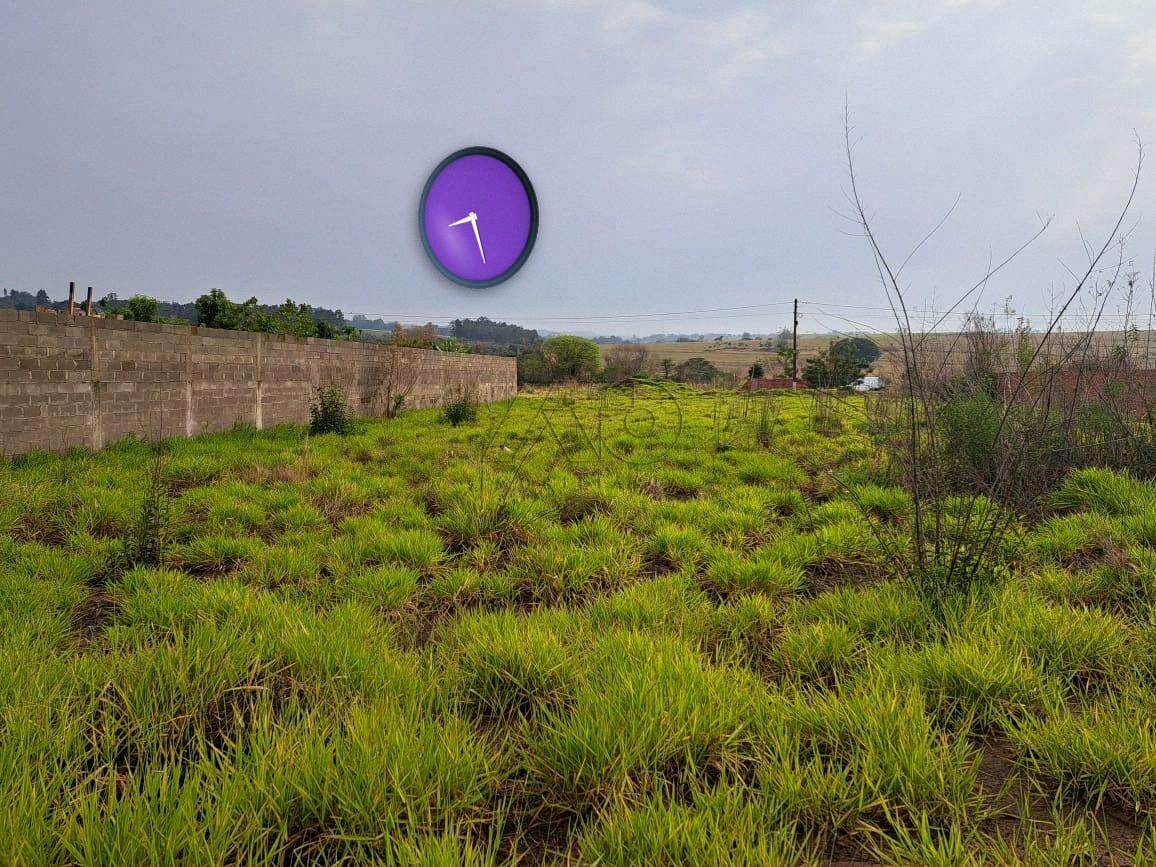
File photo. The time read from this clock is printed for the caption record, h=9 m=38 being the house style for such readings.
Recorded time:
h=8 m=27
